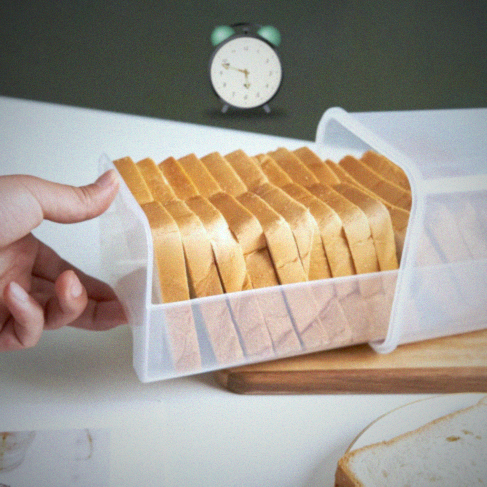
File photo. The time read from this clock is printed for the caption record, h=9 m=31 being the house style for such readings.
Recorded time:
h=5 m=48
